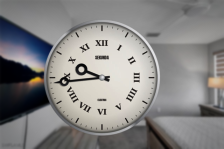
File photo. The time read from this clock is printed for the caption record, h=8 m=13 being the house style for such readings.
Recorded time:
h=9 m=44
